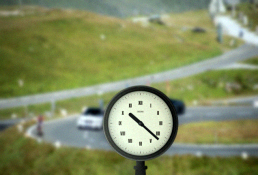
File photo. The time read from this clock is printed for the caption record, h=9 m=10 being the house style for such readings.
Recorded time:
h=10 m=22
